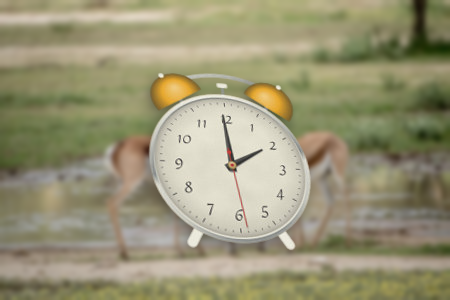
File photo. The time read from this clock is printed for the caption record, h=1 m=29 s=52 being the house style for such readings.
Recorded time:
h=1 m=59 s=29
